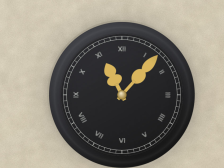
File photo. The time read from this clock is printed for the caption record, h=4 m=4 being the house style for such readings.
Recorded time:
h=11 m=7
